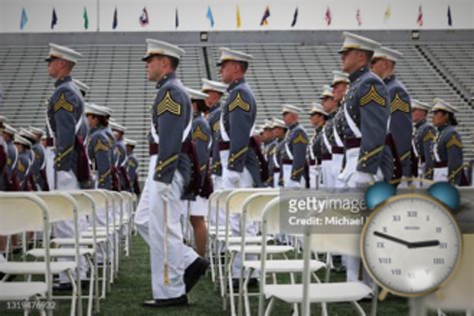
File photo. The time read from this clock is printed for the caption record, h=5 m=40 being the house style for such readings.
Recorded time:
h=2 m=48
